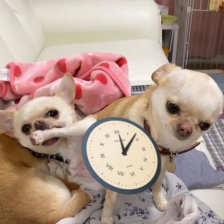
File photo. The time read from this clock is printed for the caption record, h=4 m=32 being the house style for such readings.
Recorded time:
h=12 m=8
